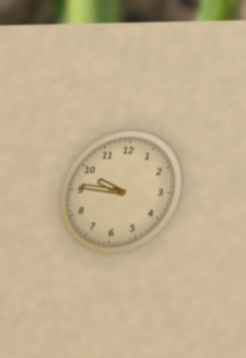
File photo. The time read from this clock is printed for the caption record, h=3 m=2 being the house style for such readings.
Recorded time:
h=9 m=46
